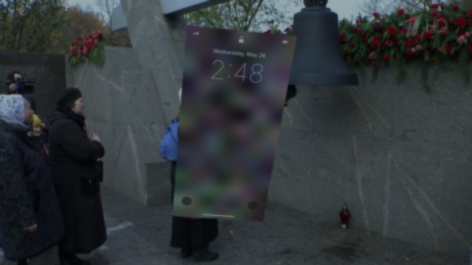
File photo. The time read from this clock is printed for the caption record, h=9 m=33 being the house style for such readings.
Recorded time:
h=2 m=48
